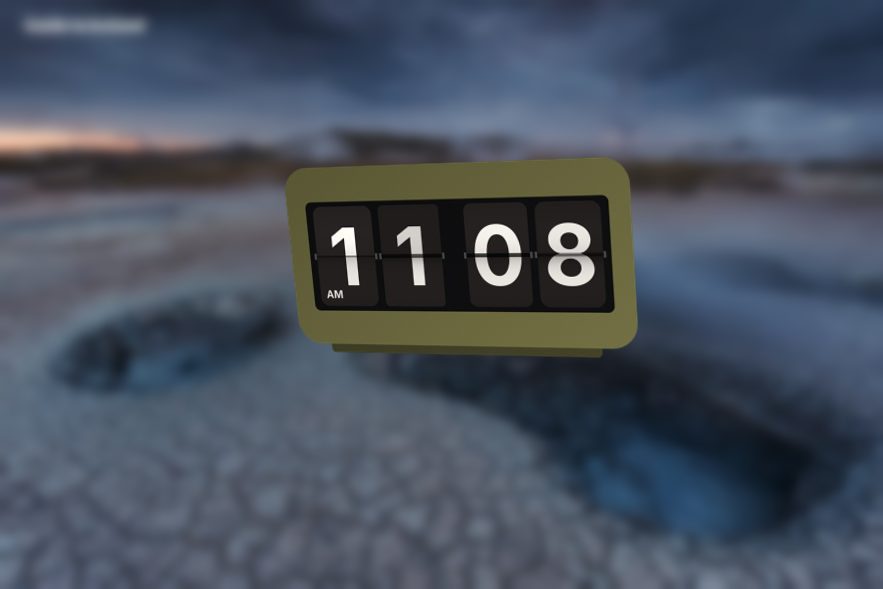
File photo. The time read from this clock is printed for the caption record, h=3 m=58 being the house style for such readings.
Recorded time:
h=11 m=8
